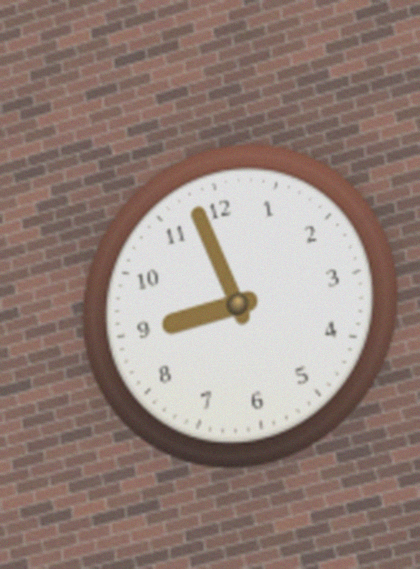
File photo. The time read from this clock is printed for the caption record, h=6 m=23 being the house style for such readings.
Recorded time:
h=8 m=58
